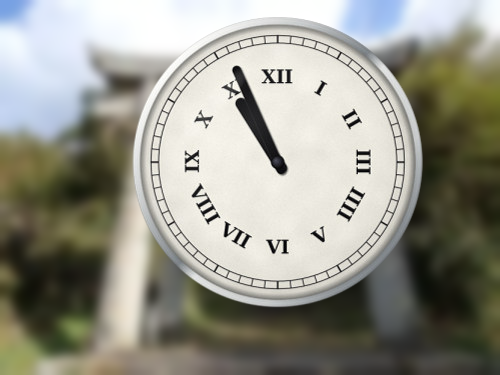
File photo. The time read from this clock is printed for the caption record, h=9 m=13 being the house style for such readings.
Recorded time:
h=10 m=56
